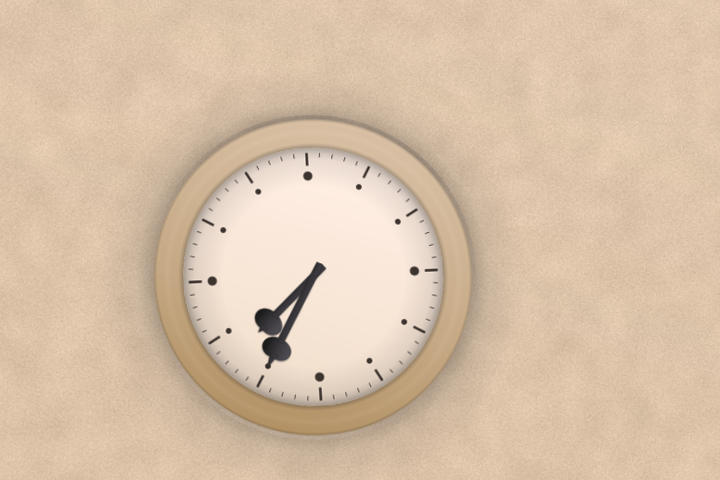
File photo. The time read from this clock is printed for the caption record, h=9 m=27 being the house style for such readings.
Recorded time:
h=7 m=35
